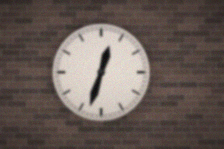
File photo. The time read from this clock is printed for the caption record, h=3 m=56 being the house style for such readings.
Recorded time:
h=12 m=33
